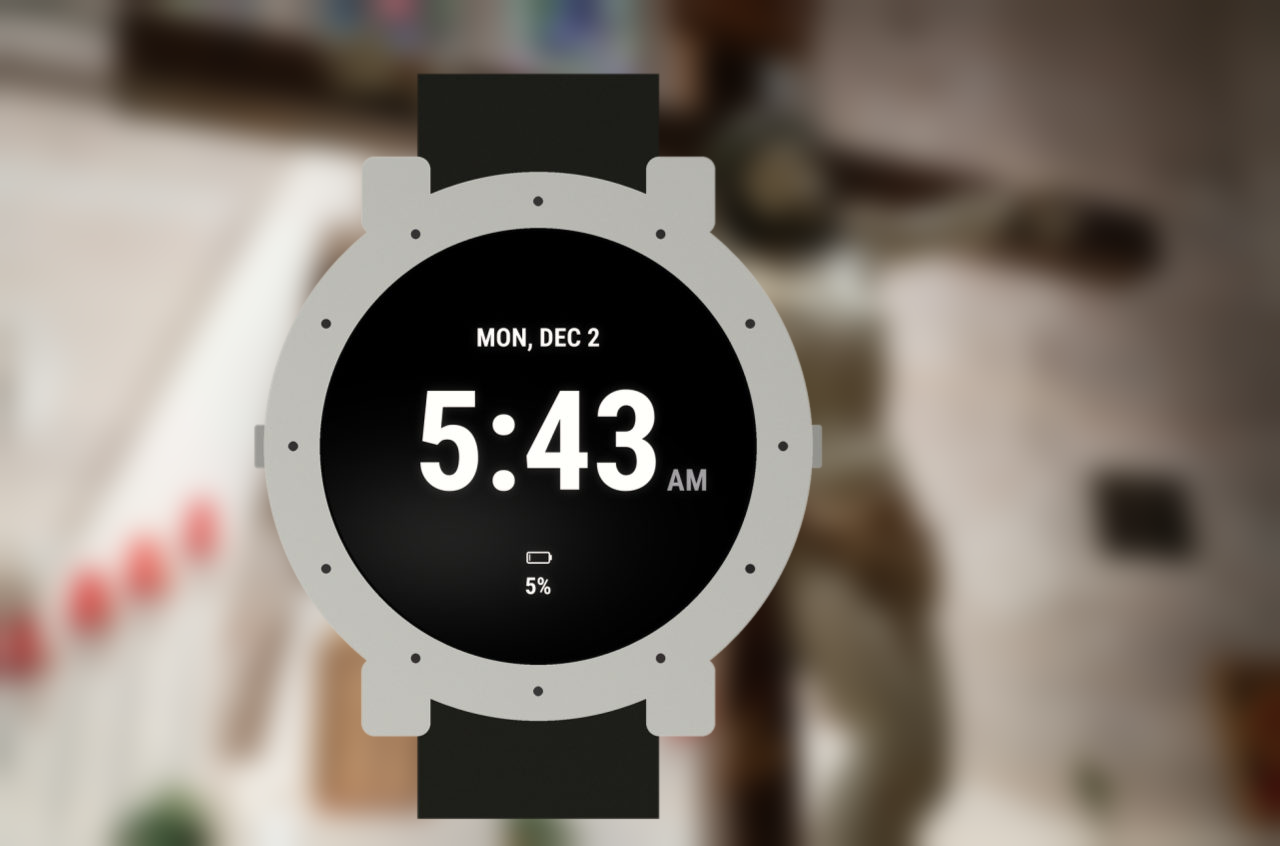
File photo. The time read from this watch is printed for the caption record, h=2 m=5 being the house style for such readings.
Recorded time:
h=5 m=43
